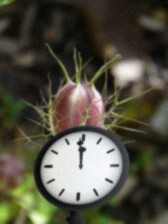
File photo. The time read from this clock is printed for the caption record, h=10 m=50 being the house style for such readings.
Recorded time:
h=11 m=59
